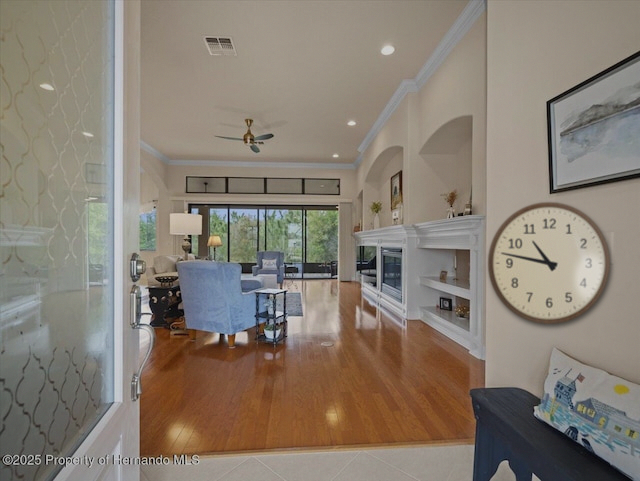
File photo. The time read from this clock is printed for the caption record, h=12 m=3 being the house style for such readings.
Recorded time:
h=10 m=47
